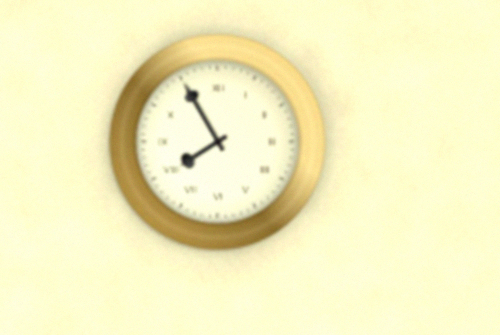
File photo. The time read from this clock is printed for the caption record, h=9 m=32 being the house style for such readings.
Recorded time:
h=7 m=55
